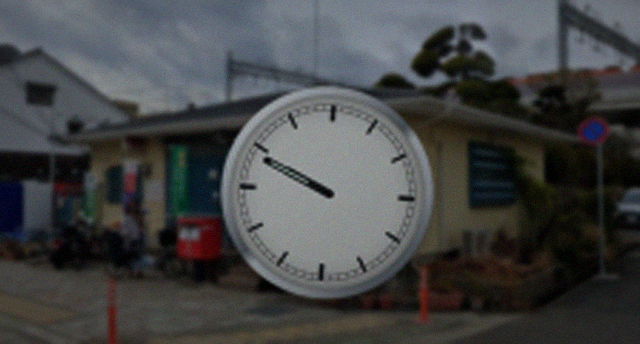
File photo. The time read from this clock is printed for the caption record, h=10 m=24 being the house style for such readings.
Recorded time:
h=9 m=49
